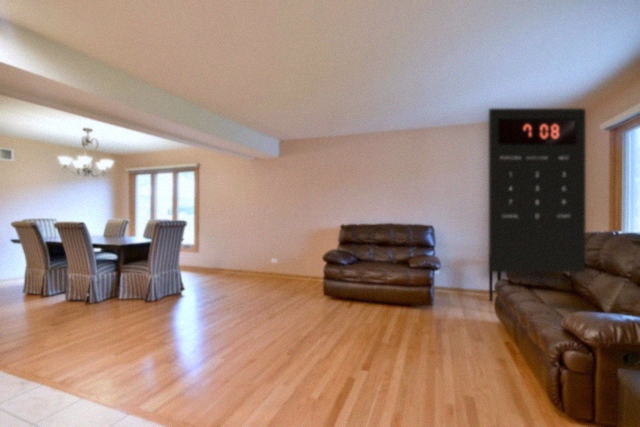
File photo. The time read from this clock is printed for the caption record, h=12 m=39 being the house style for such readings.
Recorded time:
h=7 m=8
